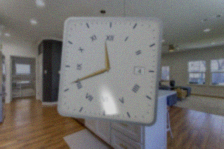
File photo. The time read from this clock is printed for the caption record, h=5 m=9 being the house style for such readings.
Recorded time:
h=11 m=41
